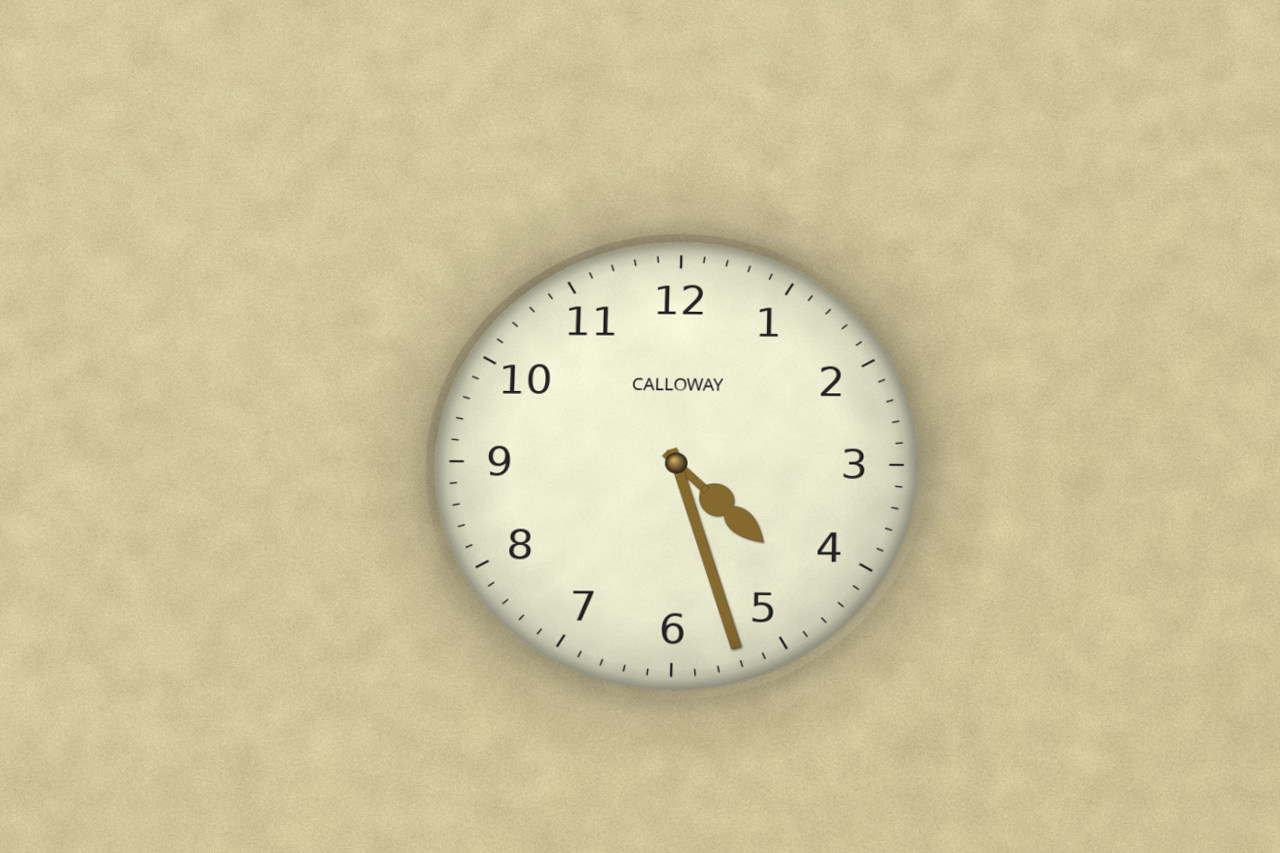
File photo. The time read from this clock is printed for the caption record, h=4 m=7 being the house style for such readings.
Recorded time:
h=4 m=27
